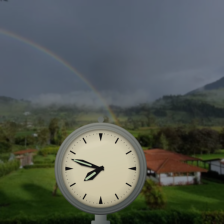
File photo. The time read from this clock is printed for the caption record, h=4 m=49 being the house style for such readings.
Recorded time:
h=7 m=48
